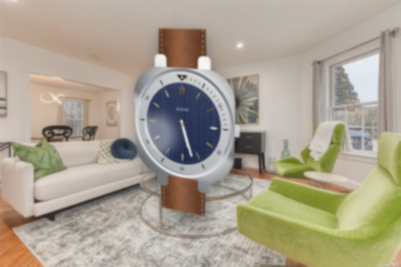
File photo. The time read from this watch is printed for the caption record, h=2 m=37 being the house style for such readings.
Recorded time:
h=5 m=27
